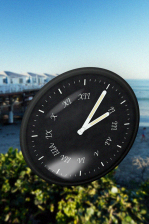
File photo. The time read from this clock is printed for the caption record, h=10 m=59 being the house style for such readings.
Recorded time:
h=2 m=5
